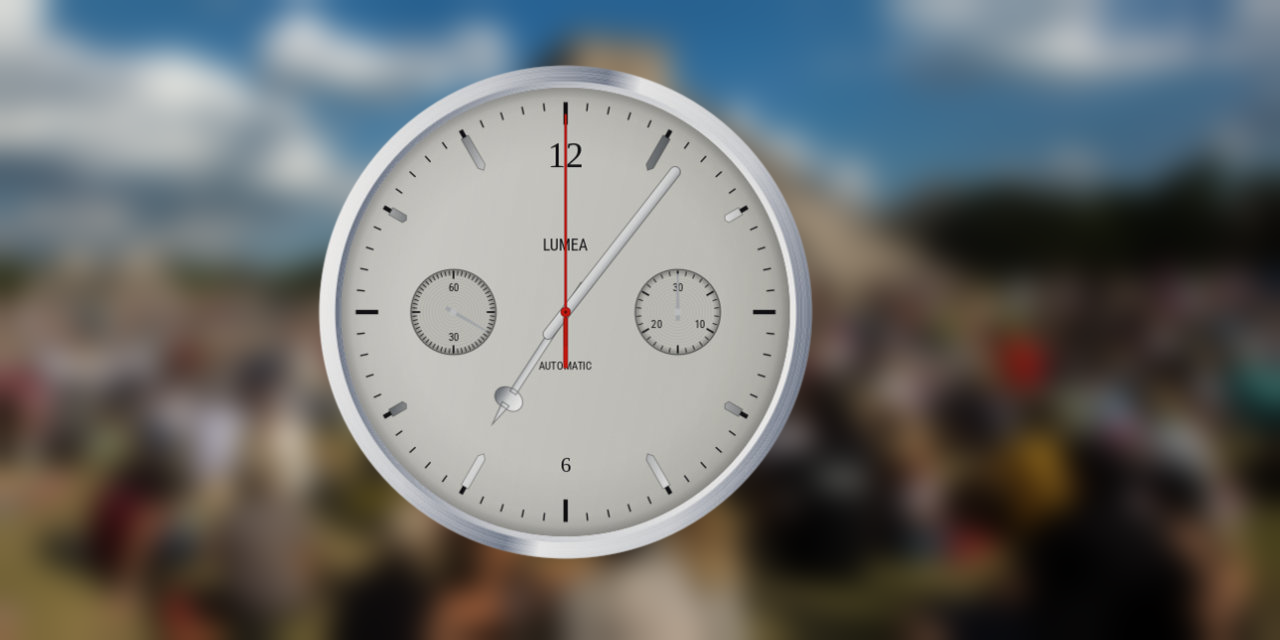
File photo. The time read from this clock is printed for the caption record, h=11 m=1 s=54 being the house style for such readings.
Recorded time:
h=7 m=6 s=20
